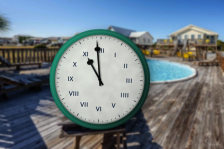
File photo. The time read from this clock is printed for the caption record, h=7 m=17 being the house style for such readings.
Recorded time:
h=10 m=59
